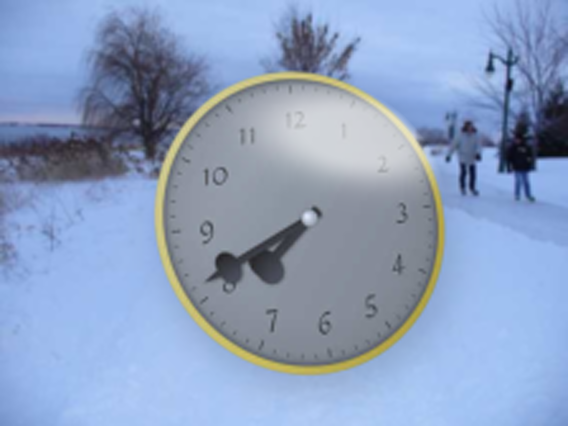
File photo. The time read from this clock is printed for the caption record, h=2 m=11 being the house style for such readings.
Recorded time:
h=7 m=41
